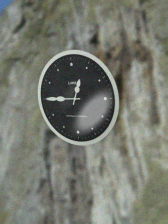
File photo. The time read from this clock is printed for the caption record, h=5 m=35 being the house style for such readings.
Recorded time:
h=12 m=45
